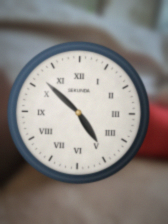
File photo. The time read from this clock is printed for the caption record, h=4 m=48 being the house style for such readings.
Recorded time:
h=4 m=52
